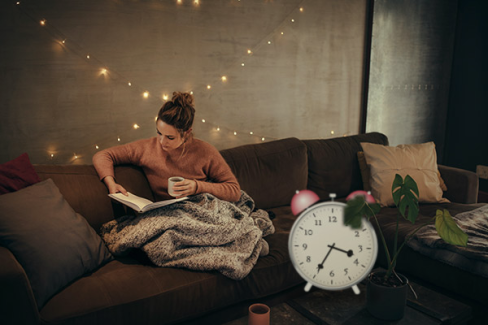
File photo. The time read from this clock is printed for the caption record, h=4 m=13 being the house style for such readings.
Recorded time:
h=3 m=35
